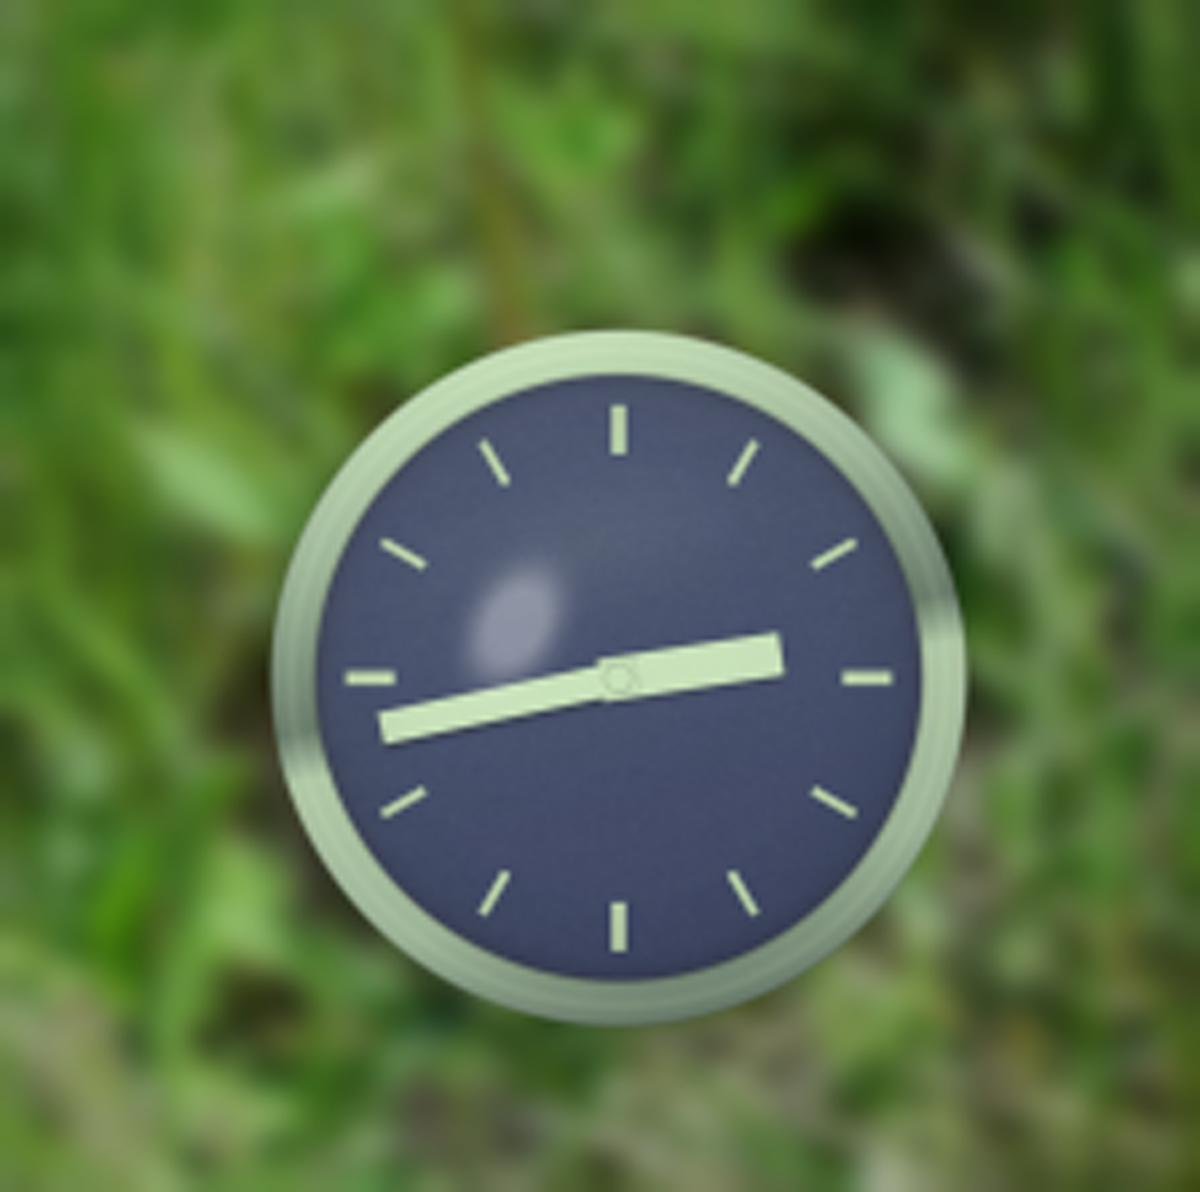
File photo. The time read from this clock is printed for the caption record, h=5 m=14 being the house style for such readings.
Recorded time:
h=2 m=43
